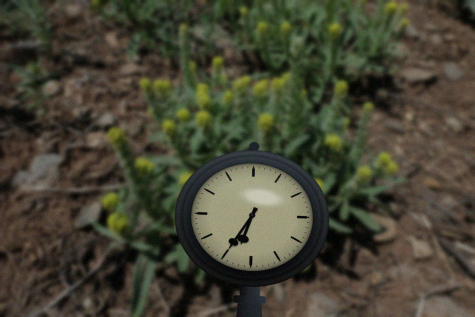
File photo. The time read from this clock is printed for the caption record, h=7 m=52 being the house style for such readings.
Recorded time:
h=6 m=35
